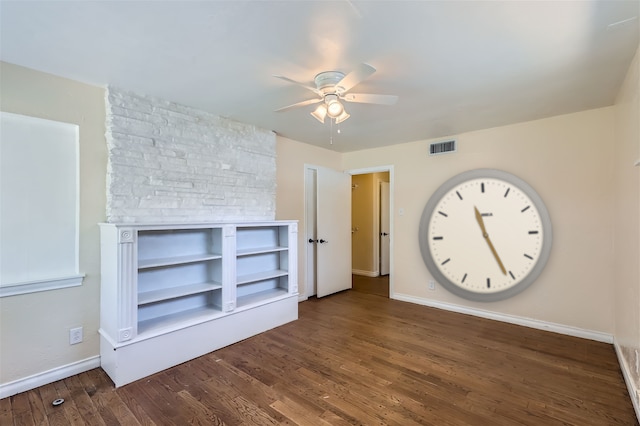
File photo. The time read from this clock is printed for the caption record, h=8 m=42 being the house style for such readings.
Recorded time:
h=11 m=26
